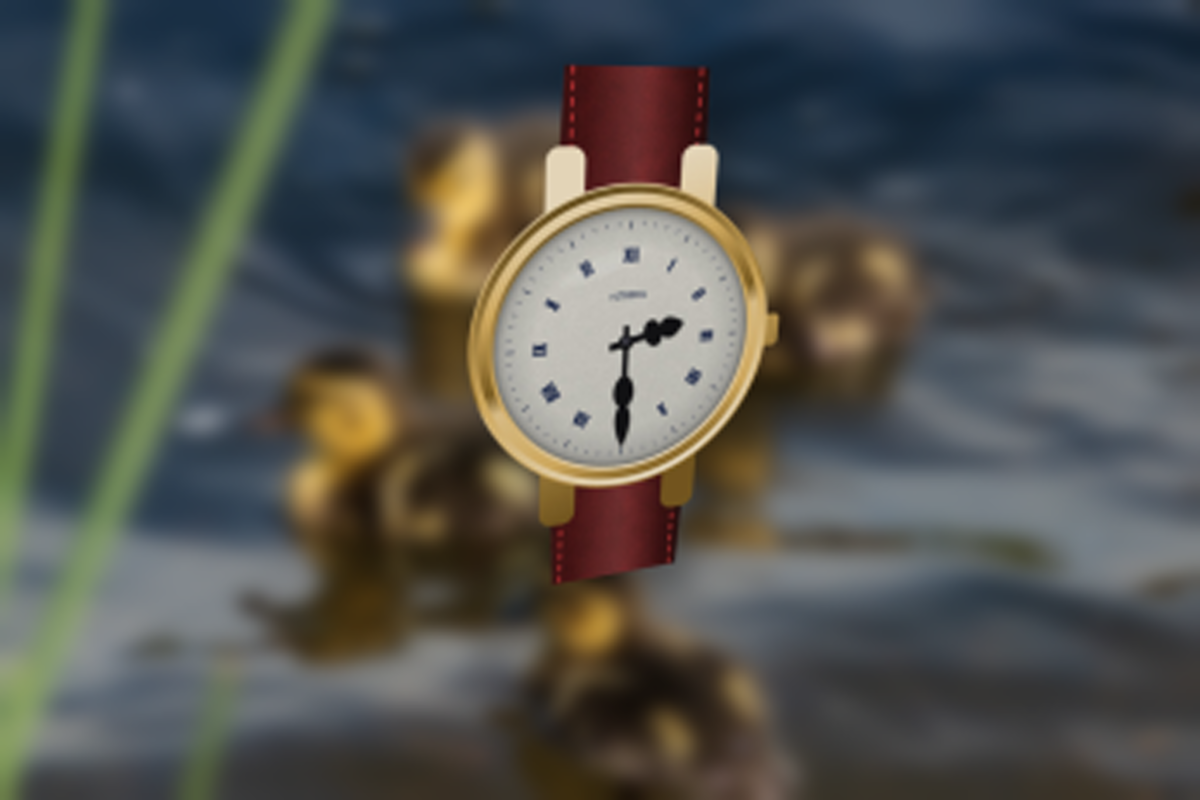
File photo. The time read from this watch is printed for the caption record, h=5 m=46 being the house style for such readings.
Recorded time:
h=2 m=30
